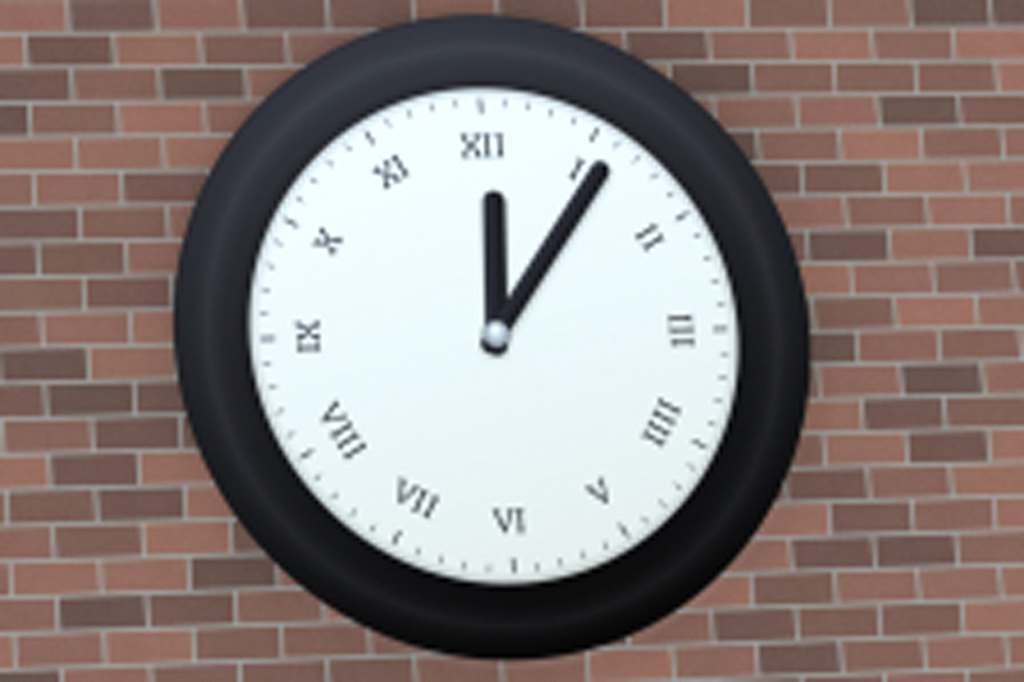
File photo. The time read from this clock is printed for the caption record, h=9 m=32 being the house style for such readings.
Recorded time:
h=12 m=6
